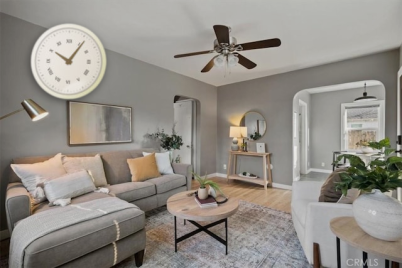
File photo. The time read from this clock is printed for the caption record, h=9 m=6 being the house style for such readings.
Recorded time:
h=10 m=6
